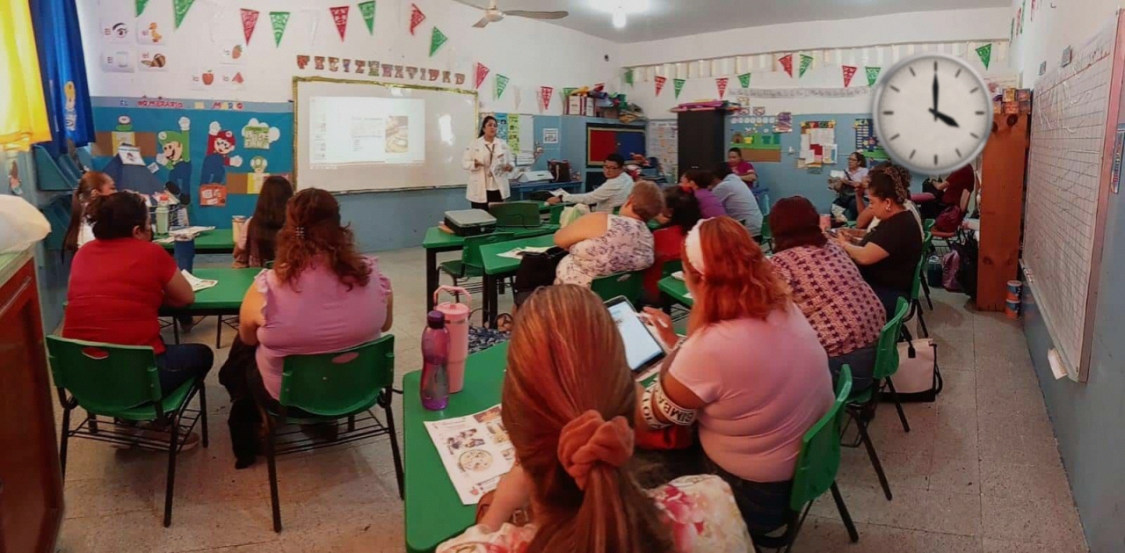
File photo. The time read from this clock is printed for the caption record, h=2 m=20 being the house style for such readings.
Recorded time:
h=4 m=0
